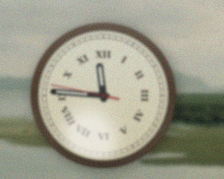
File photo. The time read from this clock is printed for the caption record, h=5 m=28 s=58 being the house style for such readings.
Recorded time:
h=11 m=45 s=47
